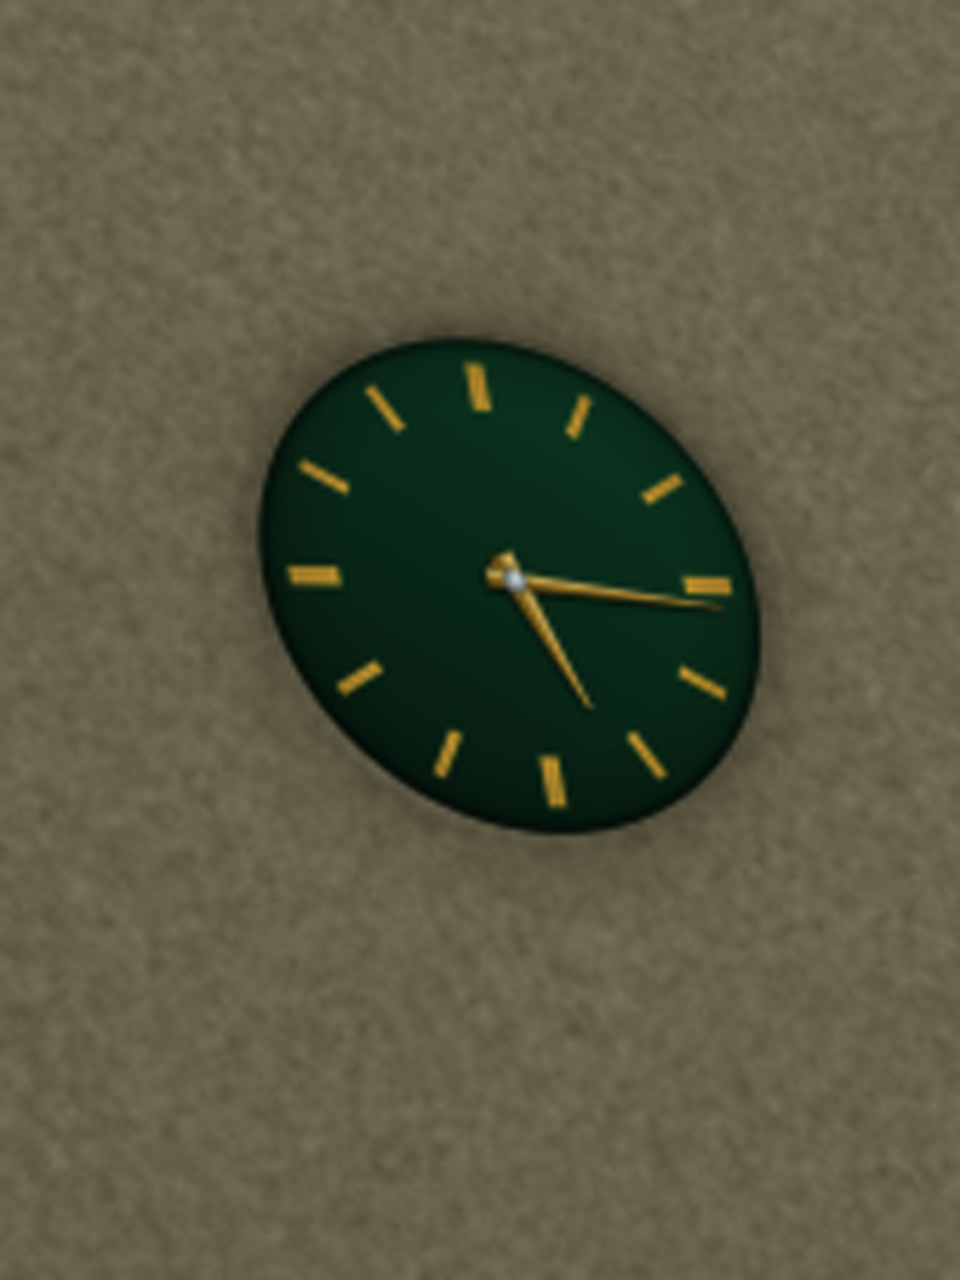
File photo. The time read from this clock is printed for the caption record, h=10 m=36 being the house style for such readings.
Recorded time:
h=5 m=16
